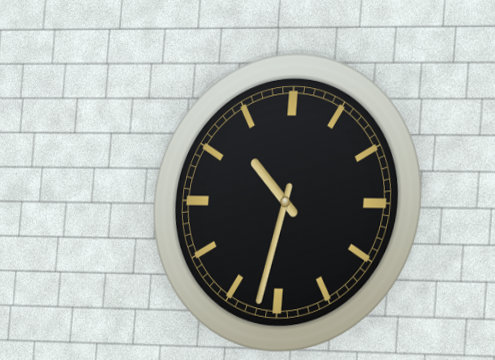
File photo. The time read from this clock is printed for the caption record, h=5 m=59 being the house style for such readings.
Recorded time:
h=10 m=32
